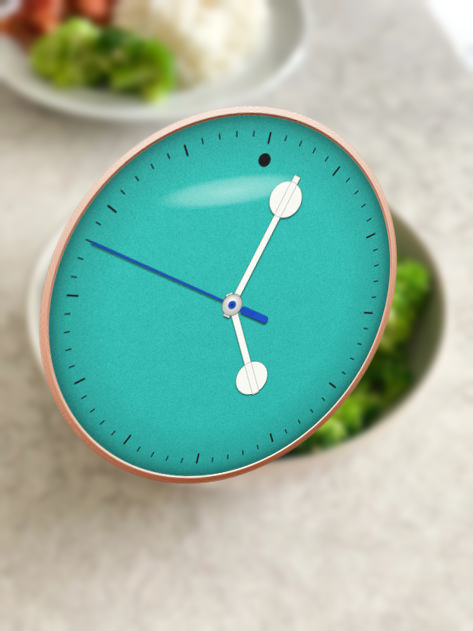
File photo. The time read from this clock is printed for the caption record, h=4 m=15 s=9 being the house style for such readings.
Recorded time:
h=5 m=2 s=48
